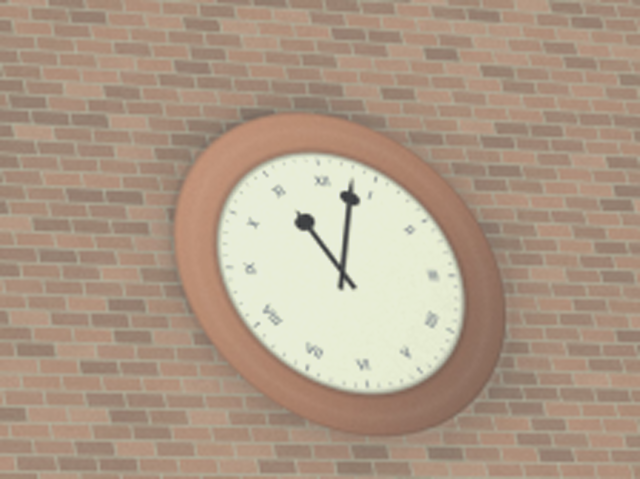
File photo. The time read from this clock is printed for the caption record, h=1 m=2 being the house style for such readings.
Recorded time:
h=11 m=3
